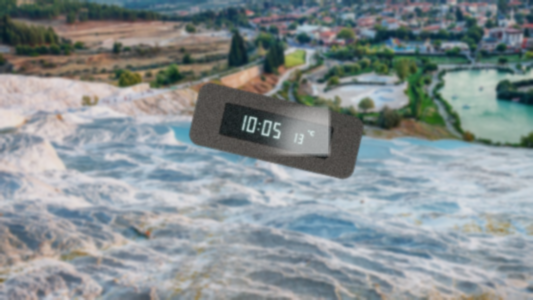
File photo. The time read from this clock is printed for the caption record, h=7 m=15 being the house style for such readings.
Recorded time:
h=10 m=5
